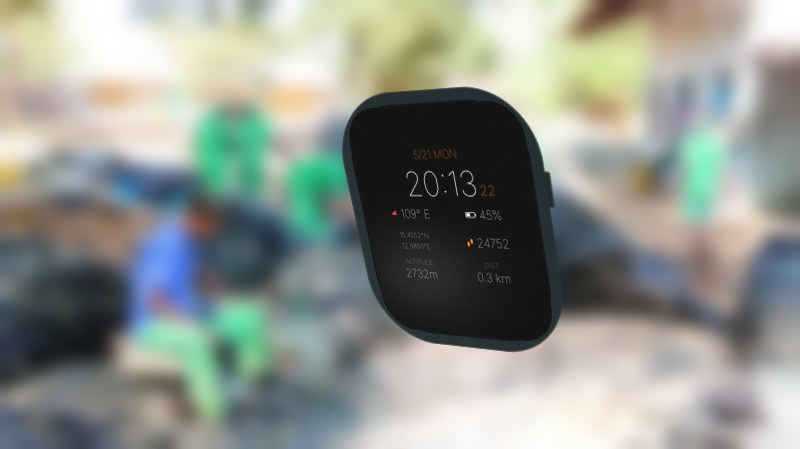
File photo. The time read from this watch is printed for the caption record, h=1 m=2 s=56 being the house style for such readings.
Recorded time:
h=20 m=13 s=22
